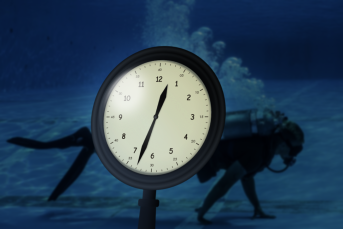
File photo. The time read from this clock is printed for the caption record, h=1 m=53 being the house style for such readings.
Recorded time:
h=12 m=33
